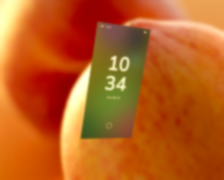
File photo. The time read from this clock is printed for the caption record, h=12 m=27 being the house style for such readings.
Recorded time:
h=10 m=34
